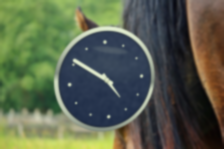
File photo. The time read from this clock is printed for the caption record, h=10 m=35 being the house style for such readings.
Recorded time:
h=4 m=51
